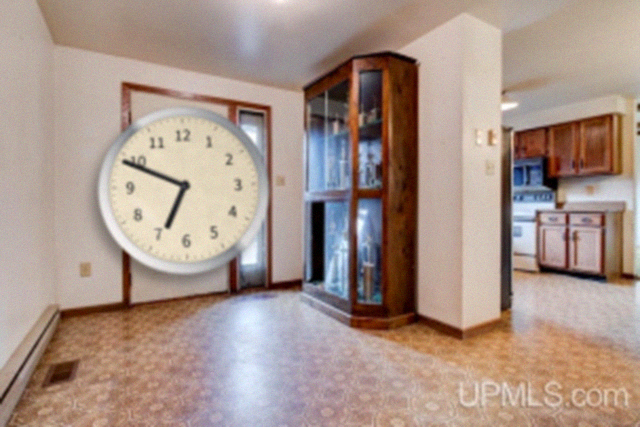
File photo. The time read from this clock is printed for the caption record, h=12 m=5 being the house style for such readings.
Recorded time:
h=6 m=49
